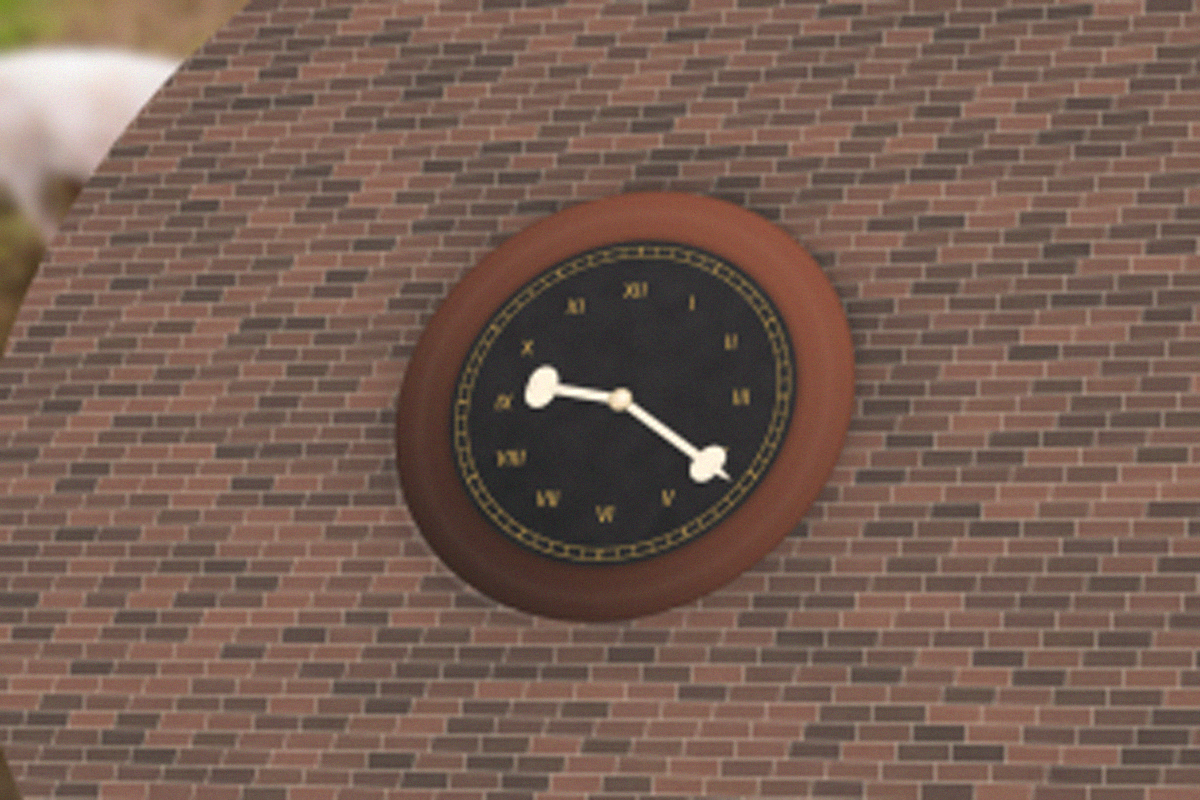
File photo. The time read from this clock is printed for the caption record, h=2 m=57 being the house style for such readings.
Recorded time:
h=9 m=21
